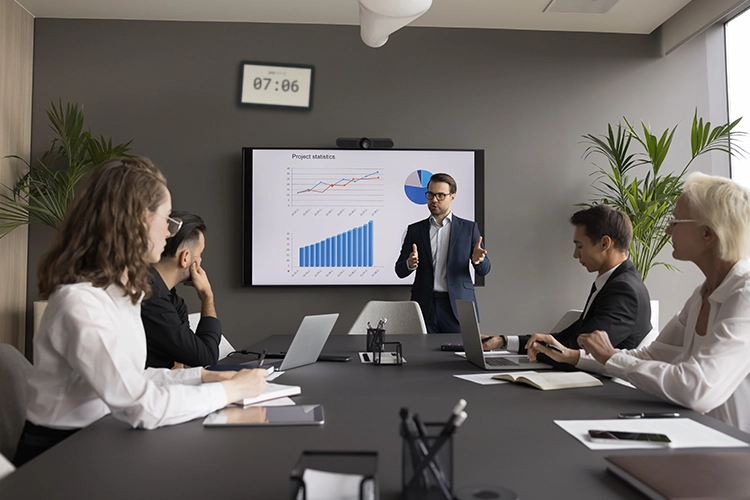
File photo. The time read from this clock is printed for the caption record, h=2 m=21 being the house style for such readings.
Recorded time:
h=7 m=6
